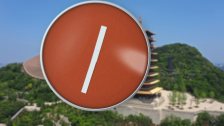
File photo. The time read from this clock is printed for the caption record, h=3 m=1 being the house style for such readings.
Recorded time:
h=12 m=33
